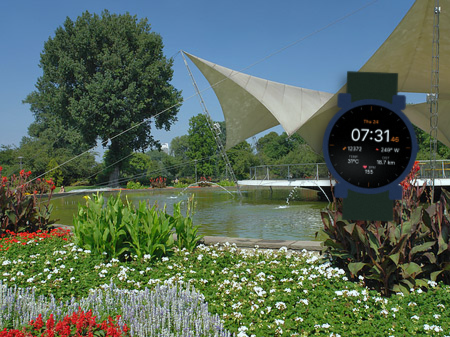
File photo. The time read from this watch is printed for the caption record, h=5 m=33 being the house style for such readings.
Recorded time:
h=7 m=31
